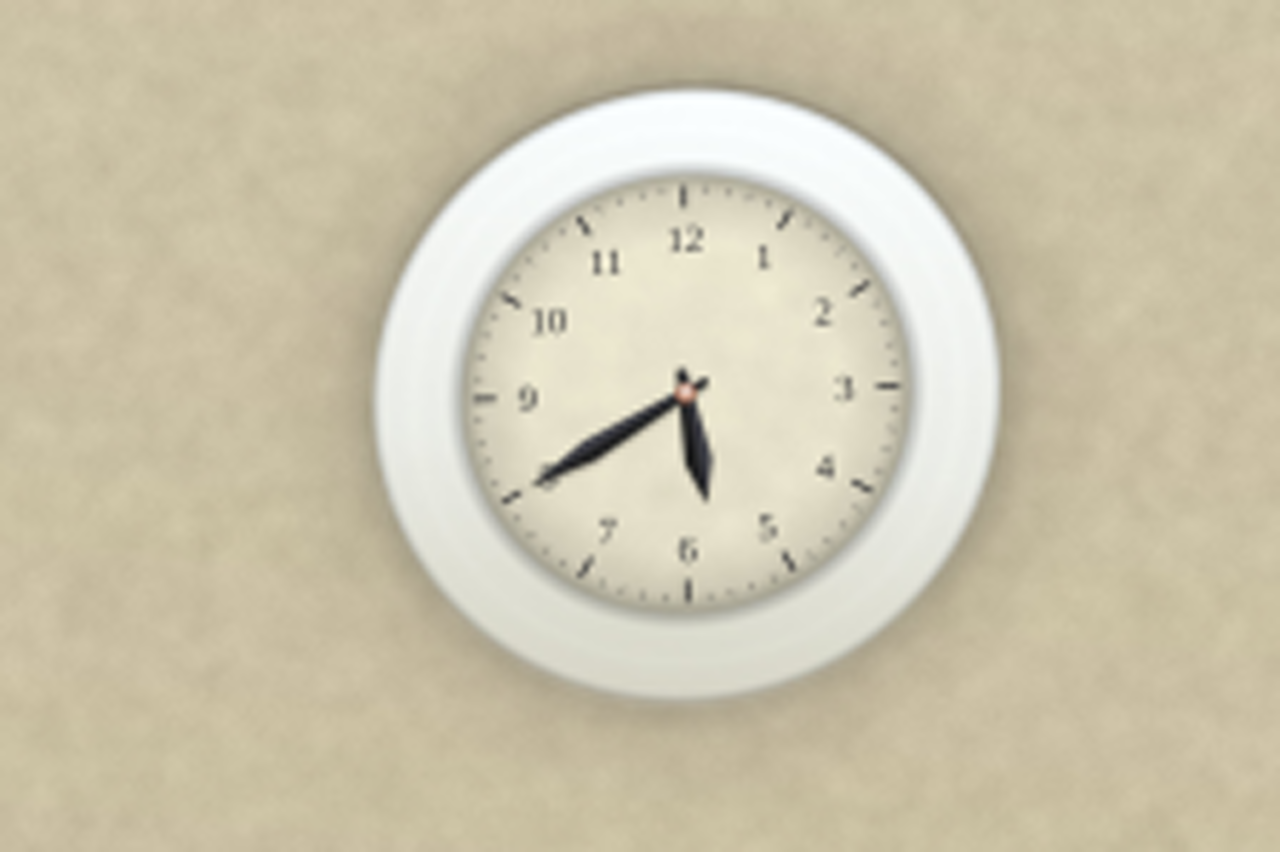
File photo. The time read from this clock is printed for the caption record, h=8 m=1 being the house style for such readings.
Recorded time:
h=5 m=40
